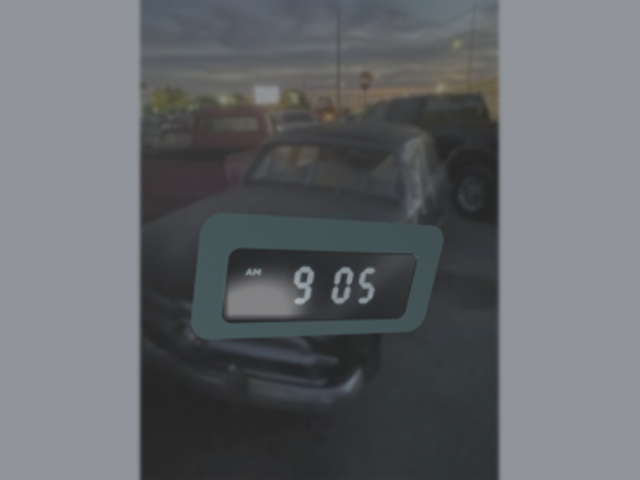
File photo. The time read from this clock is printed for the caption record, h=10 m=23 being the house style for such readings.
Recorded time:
h=9 m=5
